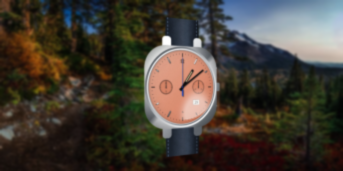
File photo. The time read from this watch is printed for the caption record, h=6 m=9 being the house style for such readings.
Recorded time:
h=1 m=9
